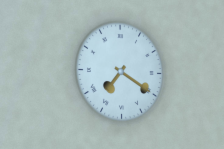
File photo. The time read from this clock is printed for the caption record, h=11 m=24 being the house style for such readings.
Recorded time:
h=7 m=20
